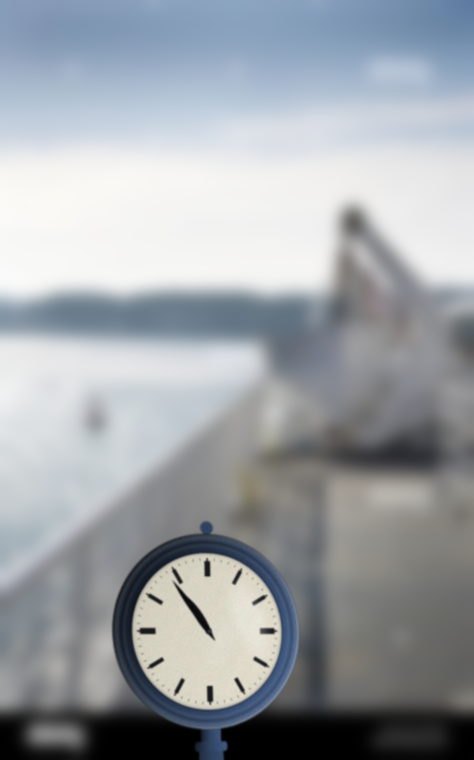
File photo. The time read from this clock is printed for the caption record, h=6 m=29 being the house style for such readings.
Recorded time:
h=10 m=54
